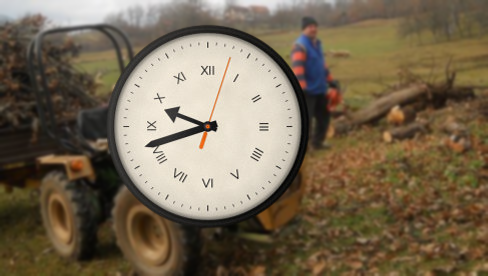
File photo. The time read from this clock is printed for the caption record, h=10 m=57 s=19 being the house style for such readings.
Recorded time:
h=9 m=42 s=3
